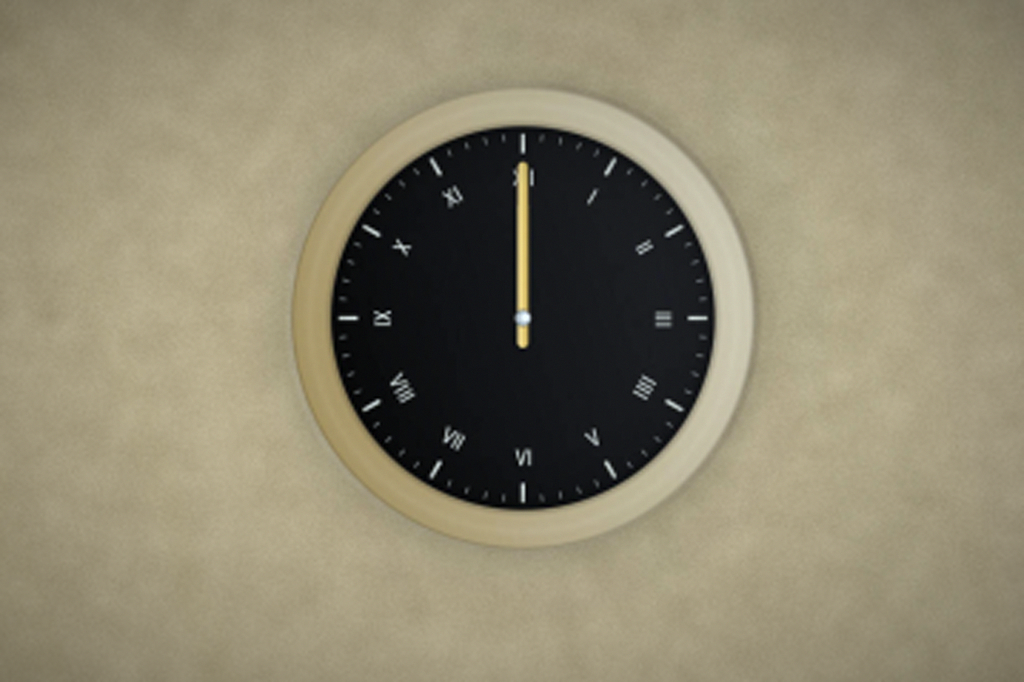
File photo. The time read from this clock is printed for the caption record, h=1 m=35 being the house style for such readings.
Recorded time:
h=12 m=0
